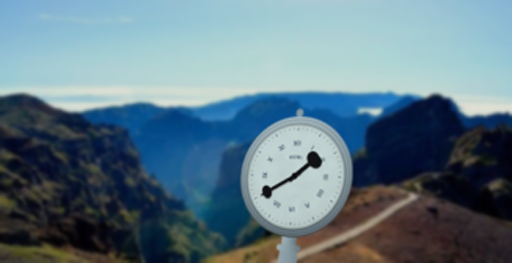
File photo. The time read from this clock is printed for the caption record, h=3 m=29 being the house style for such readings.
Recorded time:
h=1 m=40
